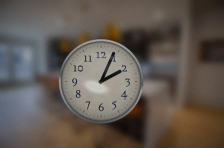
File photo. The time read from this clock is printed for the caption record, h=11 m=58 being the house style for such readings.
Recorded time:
h=2 m=4
